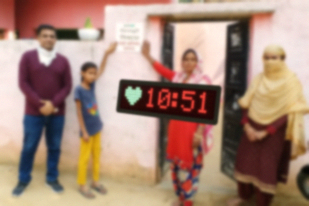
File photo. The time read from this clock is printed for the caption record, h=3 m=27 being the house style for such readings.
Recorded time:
h=10 m=51
